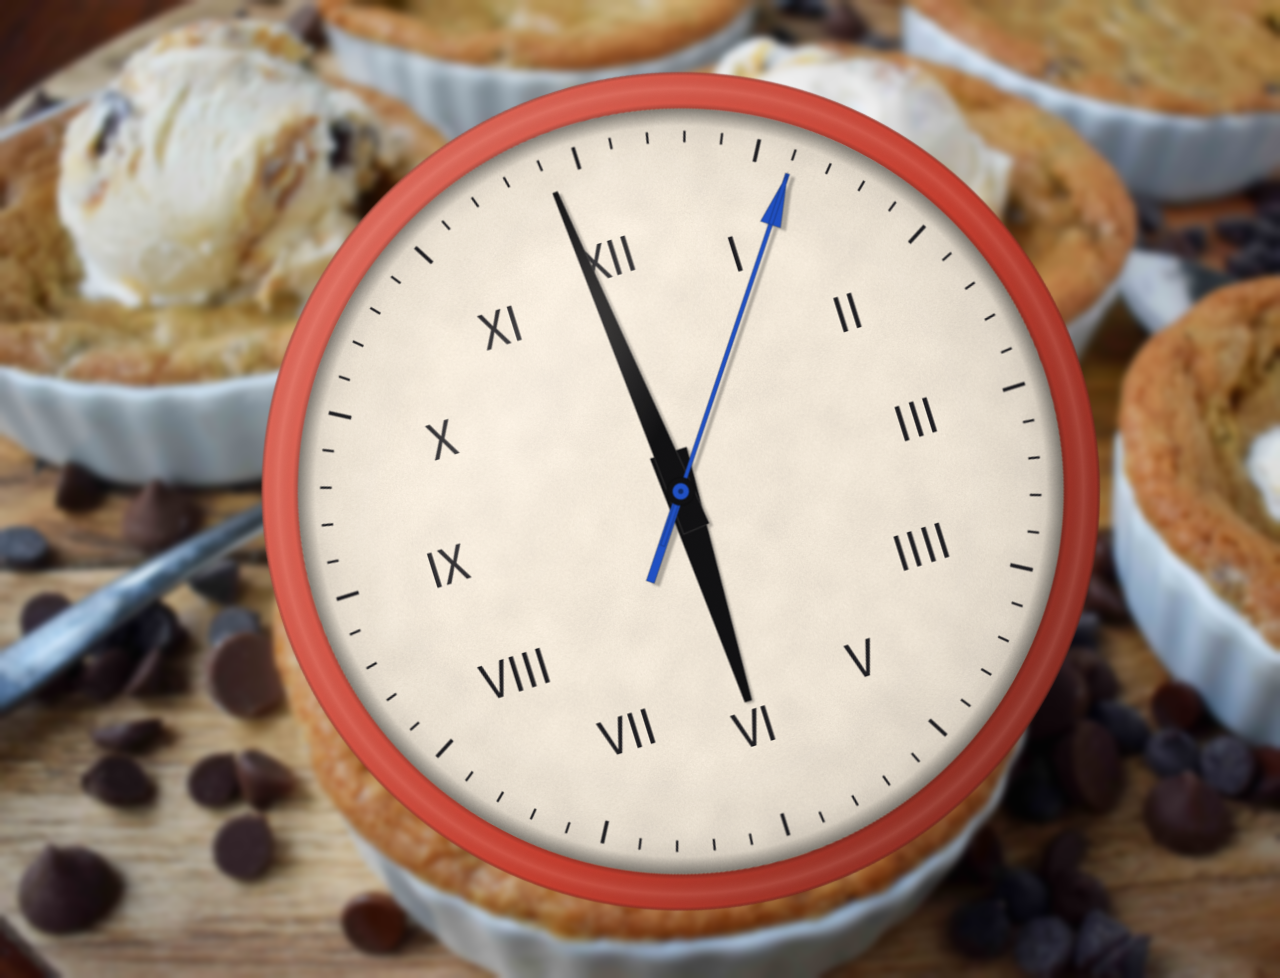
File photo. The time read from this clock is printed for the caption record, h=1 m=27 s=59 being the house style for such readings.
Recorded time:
h=5 m=59 s=6
